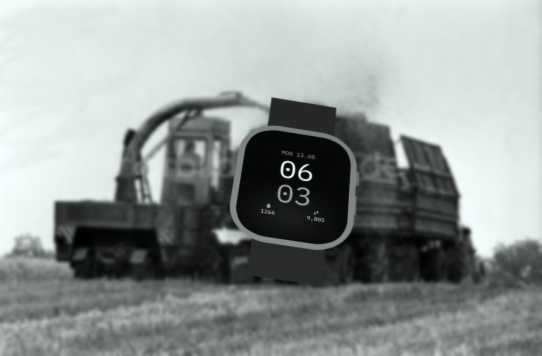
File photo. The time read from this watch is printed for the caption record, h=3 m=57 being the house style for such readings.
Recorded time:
h=6 m=3
